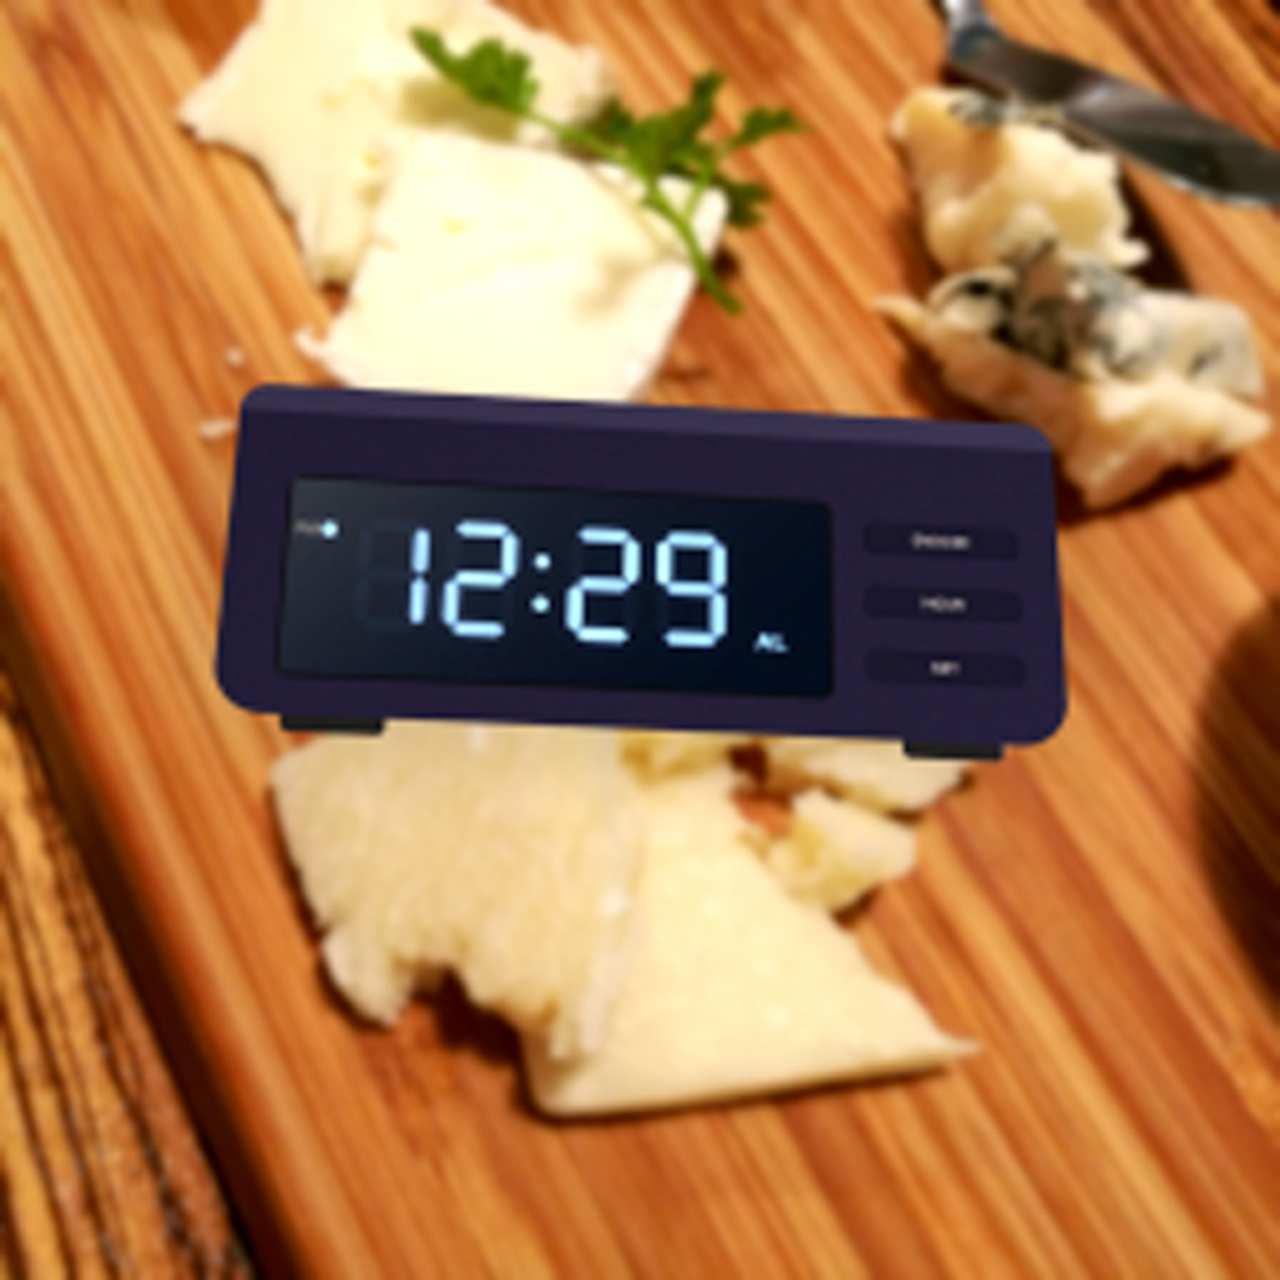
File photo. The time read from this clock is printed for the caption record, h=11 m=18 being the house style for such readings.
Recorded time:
h=12 m=29
